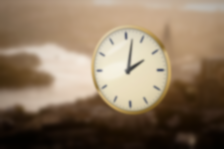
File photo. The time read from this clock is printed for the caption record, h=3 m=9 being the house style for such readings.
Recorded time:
h=2 m=2
